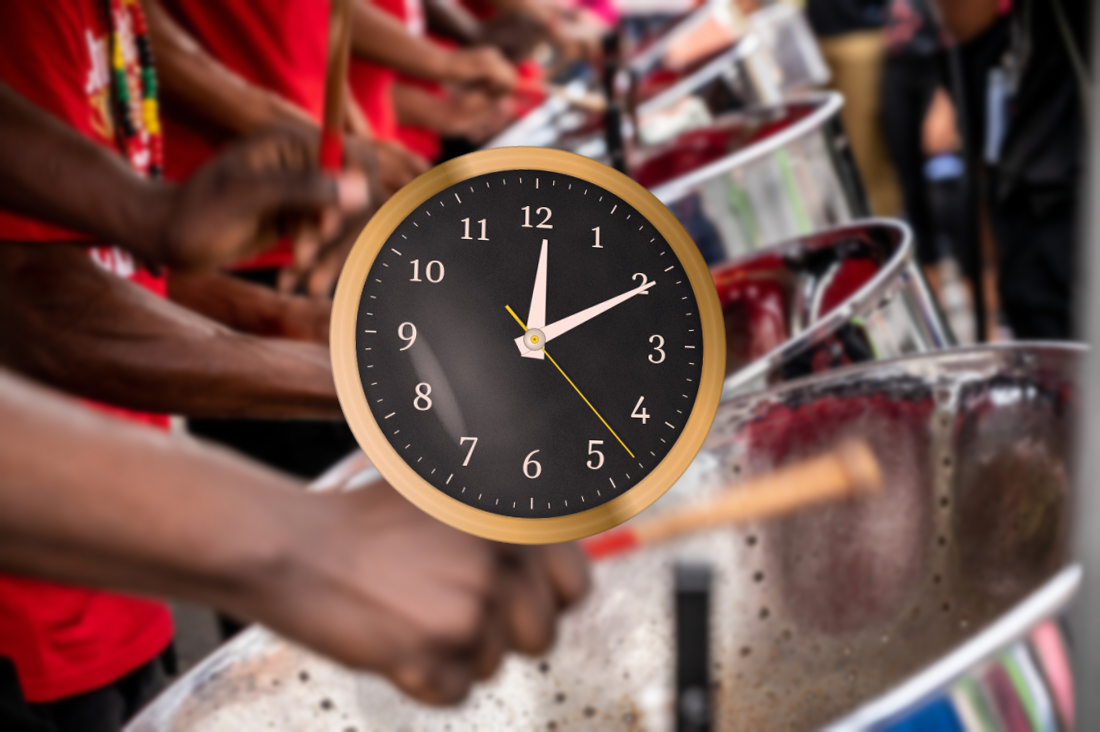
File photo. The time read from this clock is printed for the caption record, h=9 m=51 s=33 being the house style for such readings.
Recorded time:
h=12 m=10 s=23
